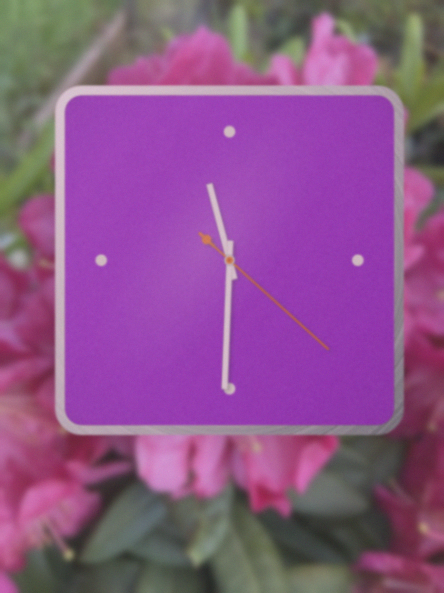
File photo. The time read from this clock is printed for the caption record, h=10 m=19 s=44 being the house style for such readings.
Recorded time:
h=11 m=30 s=22
